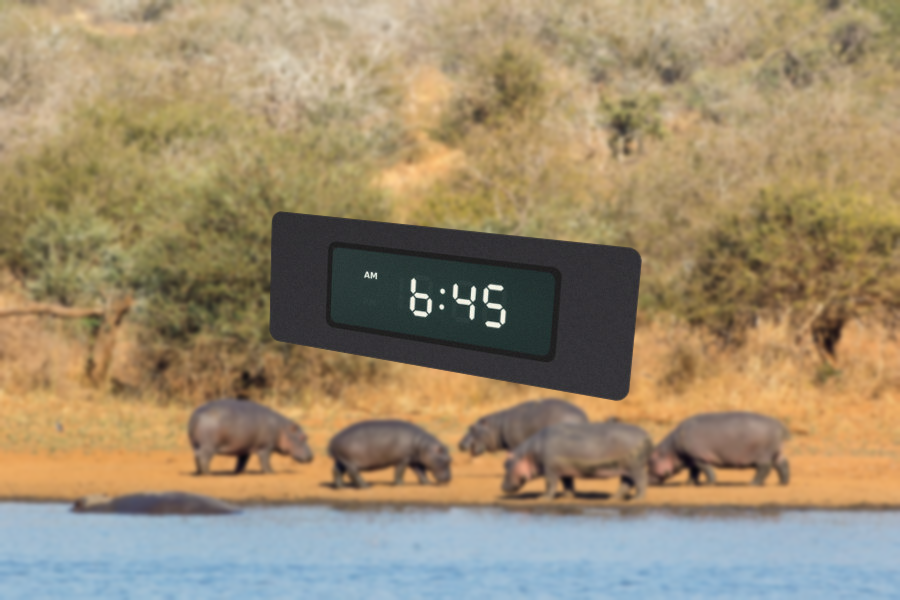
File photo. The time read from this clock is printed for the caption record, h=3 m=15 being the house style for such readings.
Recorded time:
h=6 m=45
